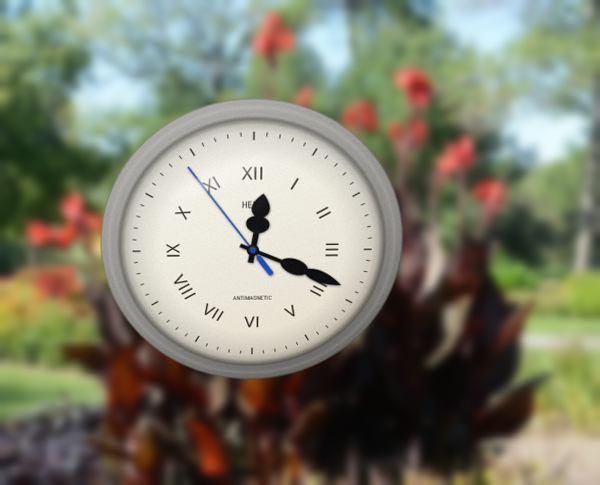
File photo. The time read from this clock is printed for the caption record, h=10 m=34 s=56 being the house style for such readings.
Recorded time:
h=12 m=18 s=54
